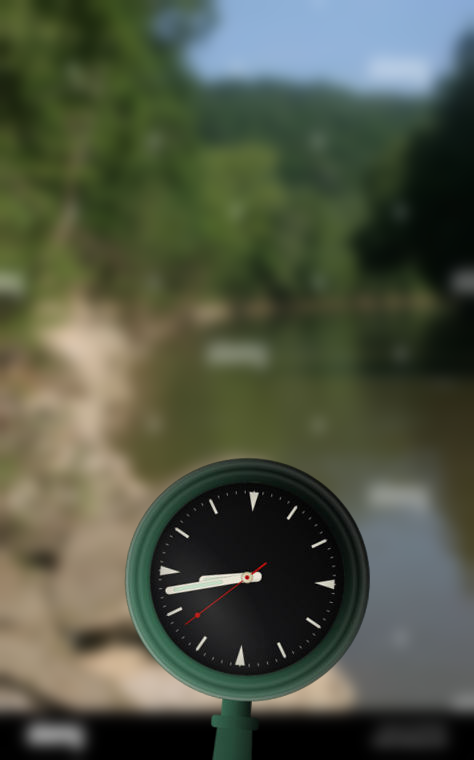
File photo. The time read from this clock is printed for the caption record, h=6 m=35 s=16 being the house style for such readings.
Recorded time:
h=8 m=42 s=38
